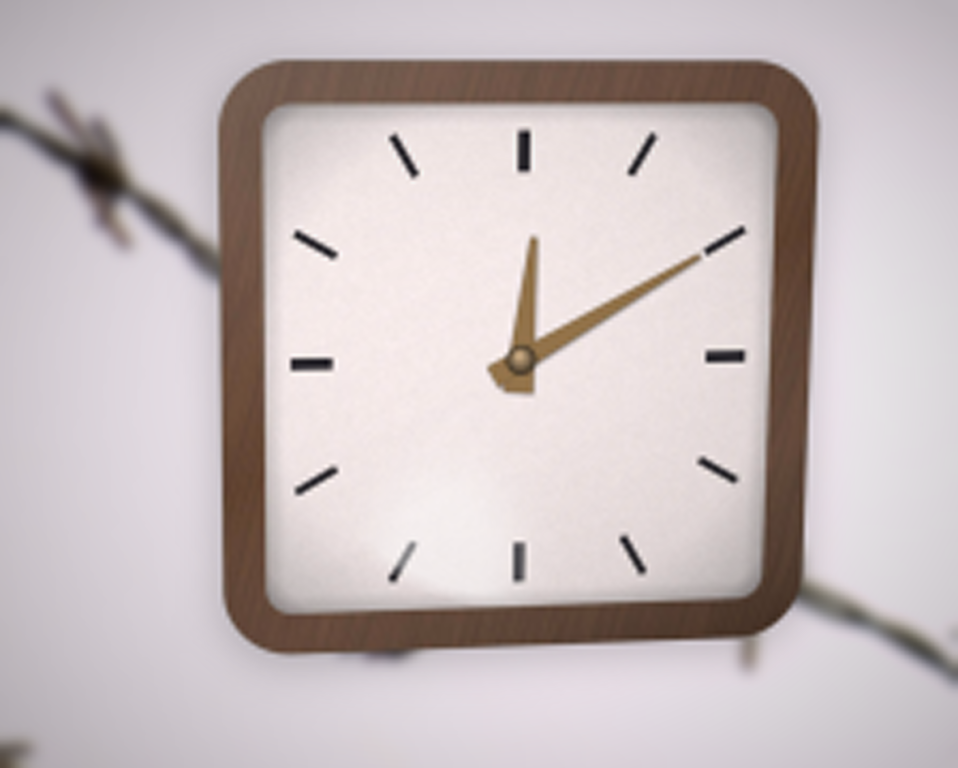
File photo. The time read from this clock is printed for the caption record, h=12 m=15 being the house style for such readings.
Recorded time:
h=12 m=10
